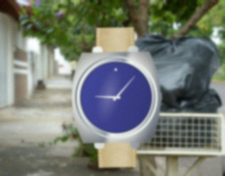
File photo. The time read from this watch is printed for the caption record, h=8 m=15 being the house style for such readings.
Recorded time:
h=9 m=7
